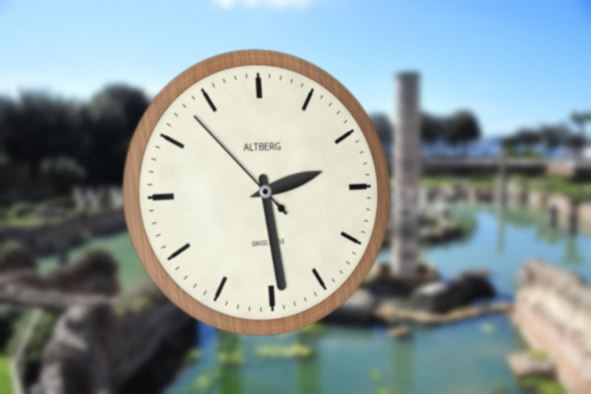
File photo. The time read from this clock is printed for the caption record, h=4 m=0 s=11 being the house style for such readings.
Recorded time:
h=2 m=28 s=53
